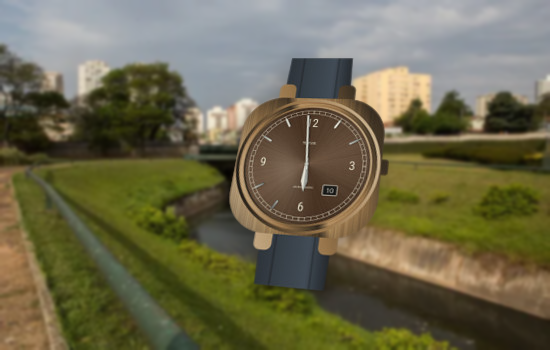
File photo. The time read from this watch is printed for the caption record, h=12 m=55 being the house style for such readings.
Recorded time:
h=5 m=59
